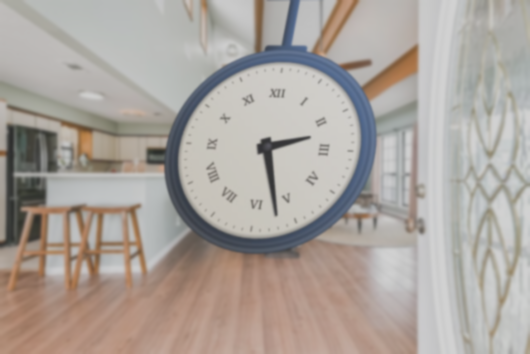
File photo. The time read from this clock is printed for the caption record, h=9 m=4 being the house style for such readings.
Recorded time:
h=2 m=27
